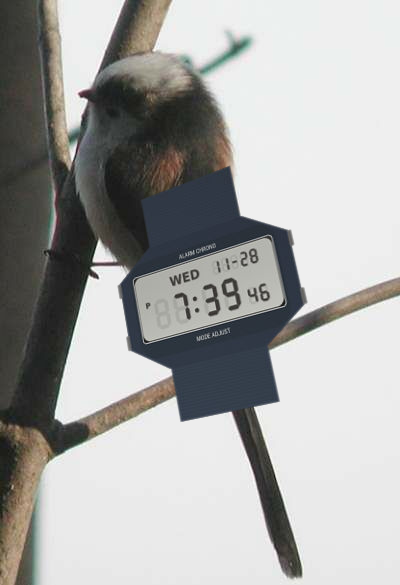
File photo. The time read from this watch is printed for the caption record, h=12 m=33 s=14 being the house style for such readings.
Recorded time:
h=7 m=39 s=46
